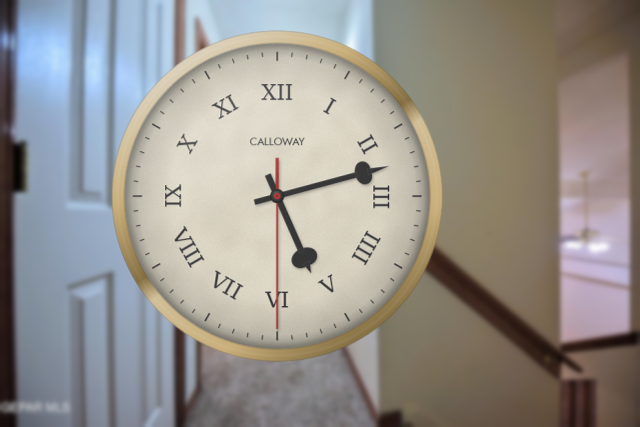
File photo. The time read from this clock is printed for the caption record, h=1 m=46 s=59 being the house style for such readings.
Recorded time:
h=5 m=12 s=30
